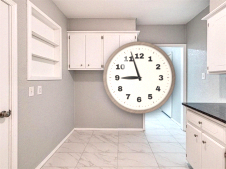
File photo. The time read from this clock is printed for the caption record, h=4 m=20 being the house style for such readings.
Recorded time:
h=8 m=57
